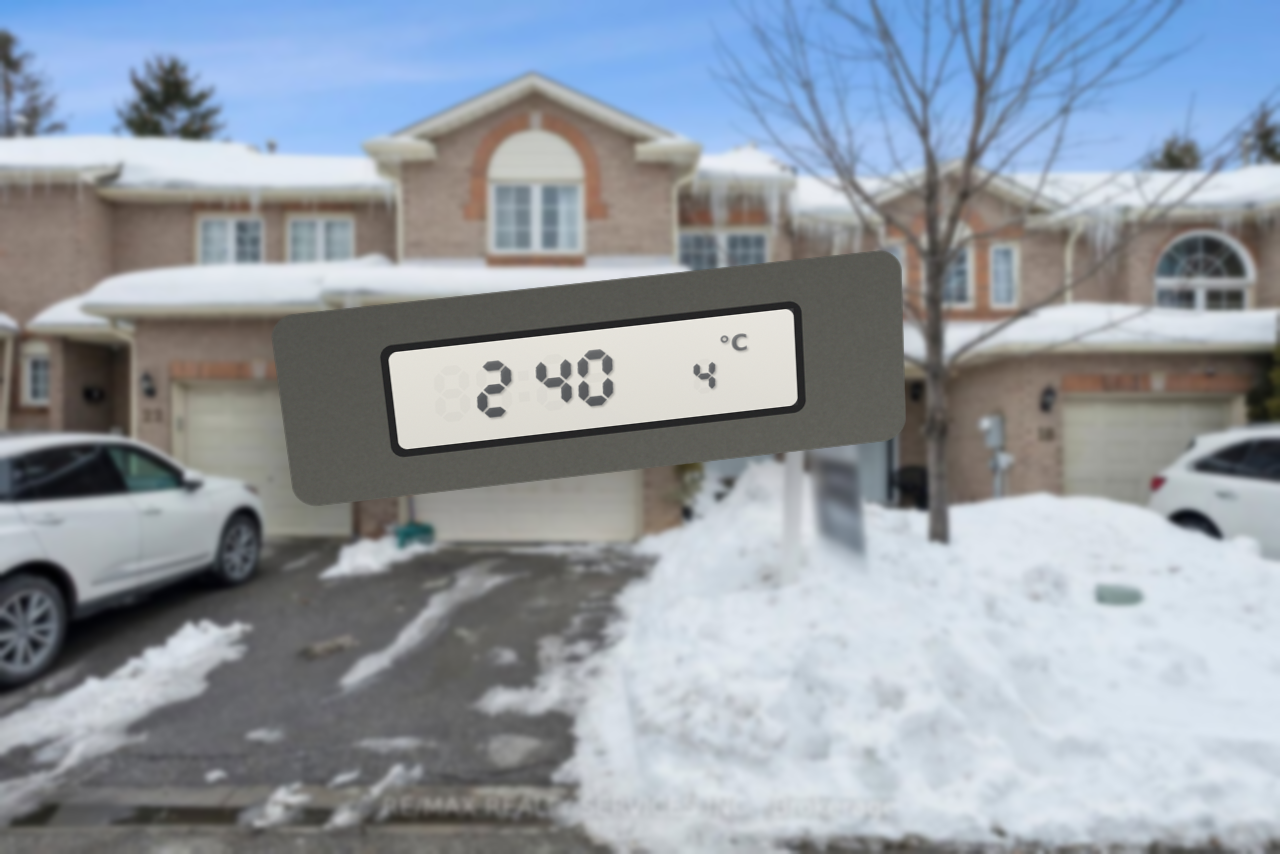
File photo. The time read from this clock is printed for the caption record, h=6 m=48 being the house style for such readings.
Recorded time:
h=2 m=40
